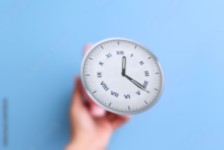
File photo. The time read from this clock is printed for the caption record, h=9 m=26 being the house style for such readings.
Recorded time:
h=12 m=22
